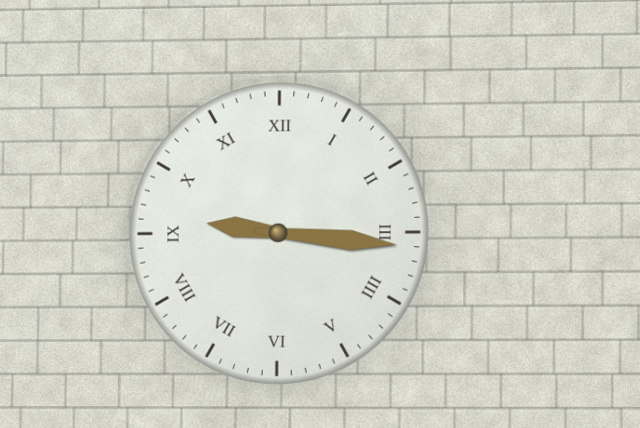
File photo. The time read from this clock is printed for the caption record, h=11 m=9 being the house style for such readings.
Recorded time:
h=9 m=16
